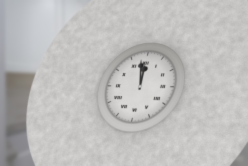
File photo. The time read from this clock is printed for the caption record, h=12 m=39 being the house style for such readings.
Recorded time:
h=11 m=58
